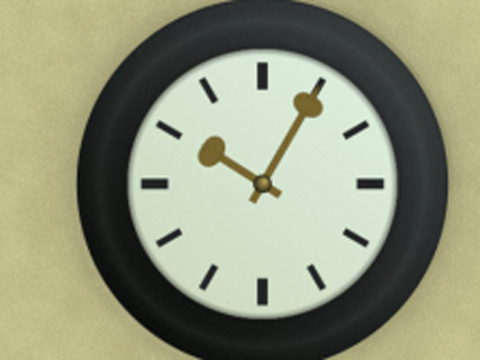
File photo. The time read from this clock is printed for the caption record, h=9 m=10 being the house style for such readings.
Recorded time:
h=10 m=5
